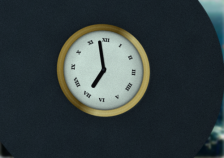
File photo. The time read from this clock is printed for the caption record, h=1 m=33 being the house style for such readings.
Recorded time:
h=6 m=58
